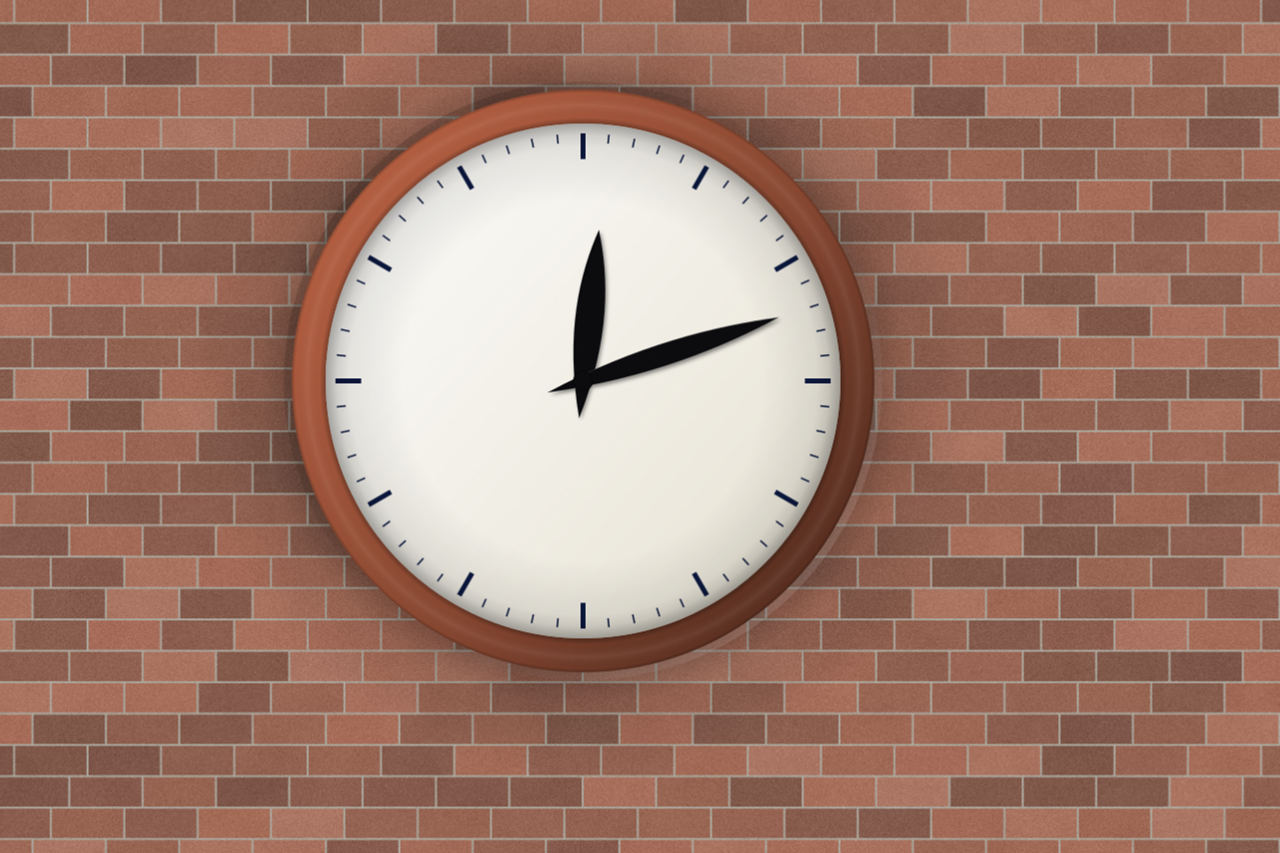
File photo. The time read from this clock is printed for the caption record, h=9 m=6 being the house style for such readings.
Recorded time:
h=12 m=12
